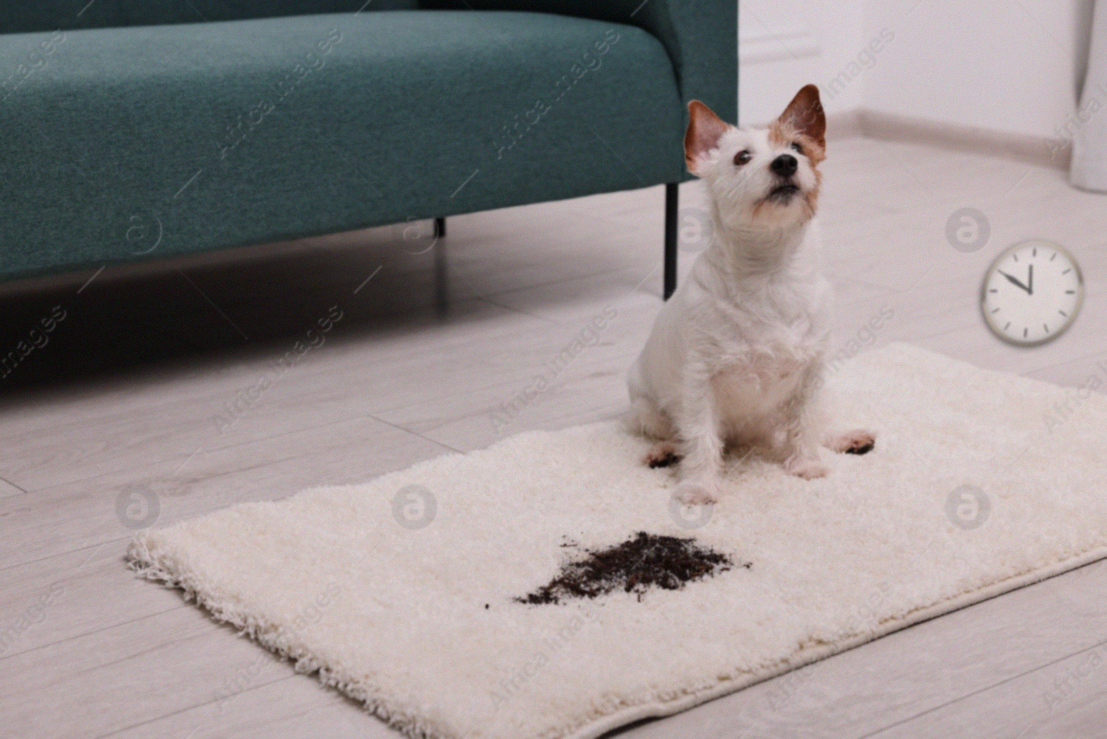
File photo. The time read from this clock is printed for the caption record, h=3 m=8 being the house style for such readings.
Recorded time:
h=11 m=50
